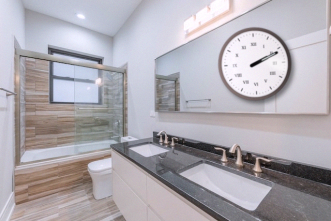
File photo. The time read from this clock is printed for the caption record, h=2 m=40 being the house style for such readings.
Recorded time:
h=2 m=11
